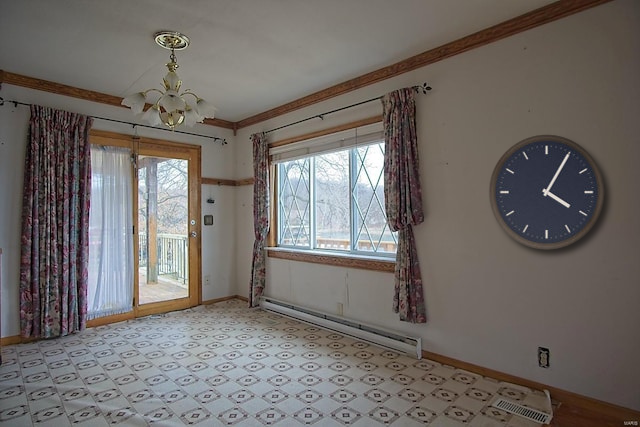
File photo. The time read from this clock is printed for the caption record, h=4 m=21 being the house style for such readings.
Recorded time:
h=4 m=5
